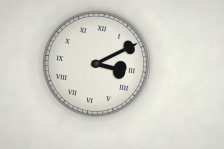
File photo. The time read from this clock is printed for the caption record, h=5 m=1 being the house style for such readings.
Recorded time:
h=3 m=9
